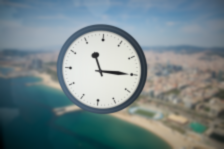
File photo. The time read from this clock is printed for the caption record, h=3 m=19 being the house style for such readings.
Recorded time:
h=11 m=15
